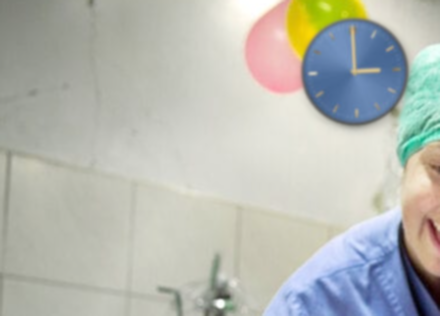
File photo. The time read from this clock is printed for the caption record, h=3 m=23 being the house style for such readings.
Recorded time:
h=3 m=0
